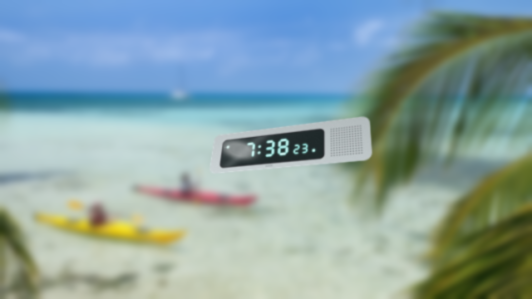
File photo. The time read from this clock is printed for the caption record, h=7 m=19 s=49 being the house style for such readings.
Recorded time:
h=7 m=38 s=23
